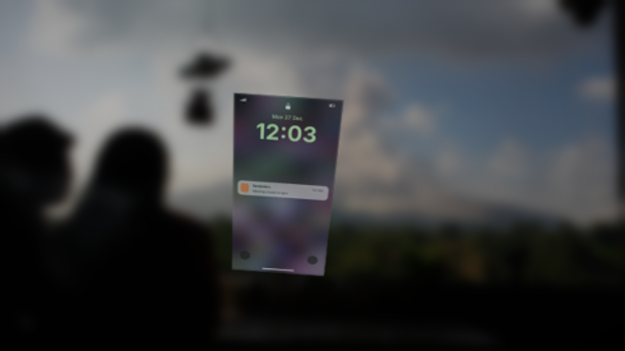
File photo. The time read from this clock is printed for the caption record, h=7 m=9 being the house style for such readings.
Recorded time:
h=12 m=3
